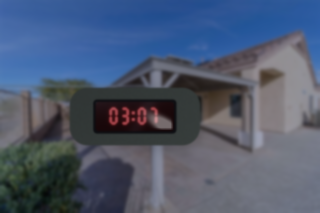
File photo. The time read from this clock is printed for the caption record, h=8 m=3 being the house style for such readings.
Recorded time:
h=3 m=7
